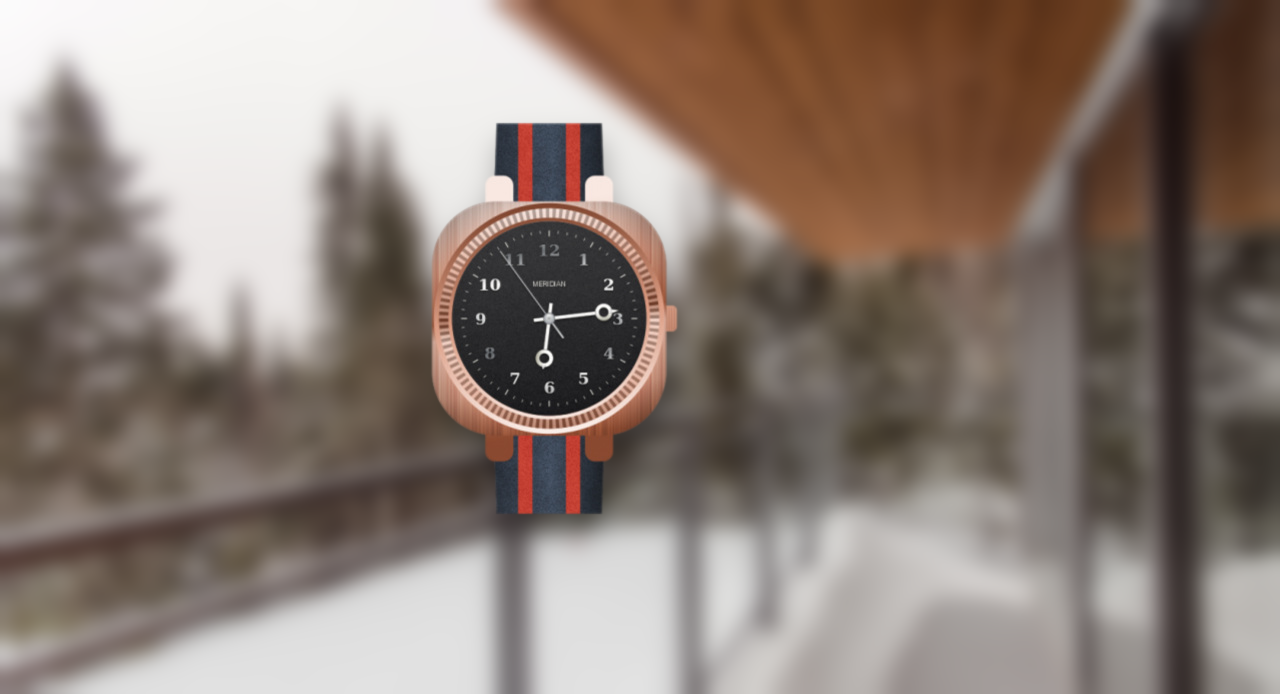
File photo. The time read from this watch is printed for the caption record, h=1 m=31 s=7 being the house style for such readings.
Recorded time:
h=6 m=13 s=54
